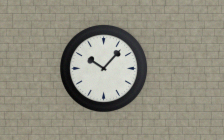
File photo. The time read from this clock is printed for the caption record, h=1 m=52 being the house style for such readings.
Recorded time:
h=10 m=7
